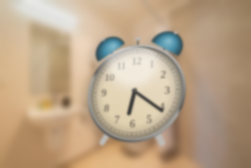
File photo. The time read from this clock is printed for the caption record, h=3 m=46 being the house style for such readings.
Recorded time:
h=6 m=21
